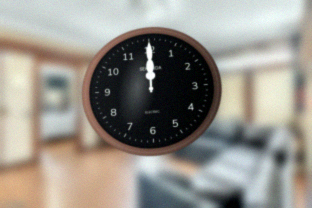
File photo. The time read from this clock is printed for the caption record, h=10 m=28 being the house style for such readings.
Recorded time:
h=12 m=0
